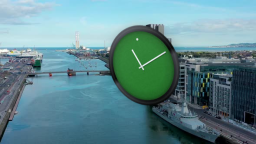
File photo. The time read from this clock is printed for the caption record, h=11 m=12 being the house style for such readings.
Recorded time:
h=11 m=11
